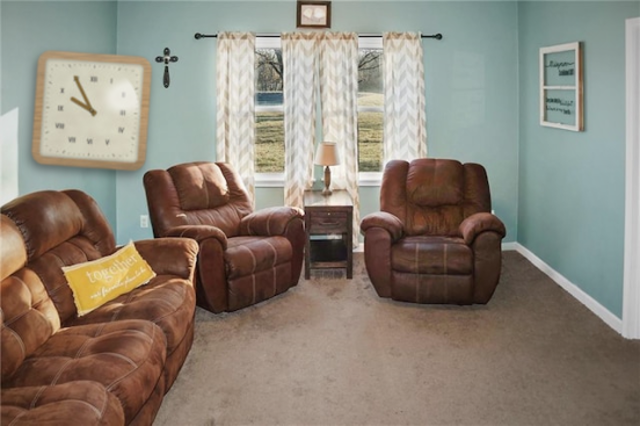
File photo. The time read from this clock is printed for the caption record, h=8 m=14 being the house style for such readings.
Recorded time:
h=9 m=55
